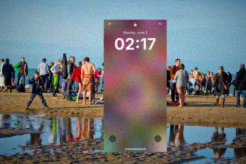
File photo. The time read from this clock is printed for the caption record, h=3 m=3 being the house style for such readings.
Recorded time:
h=2 m=17
